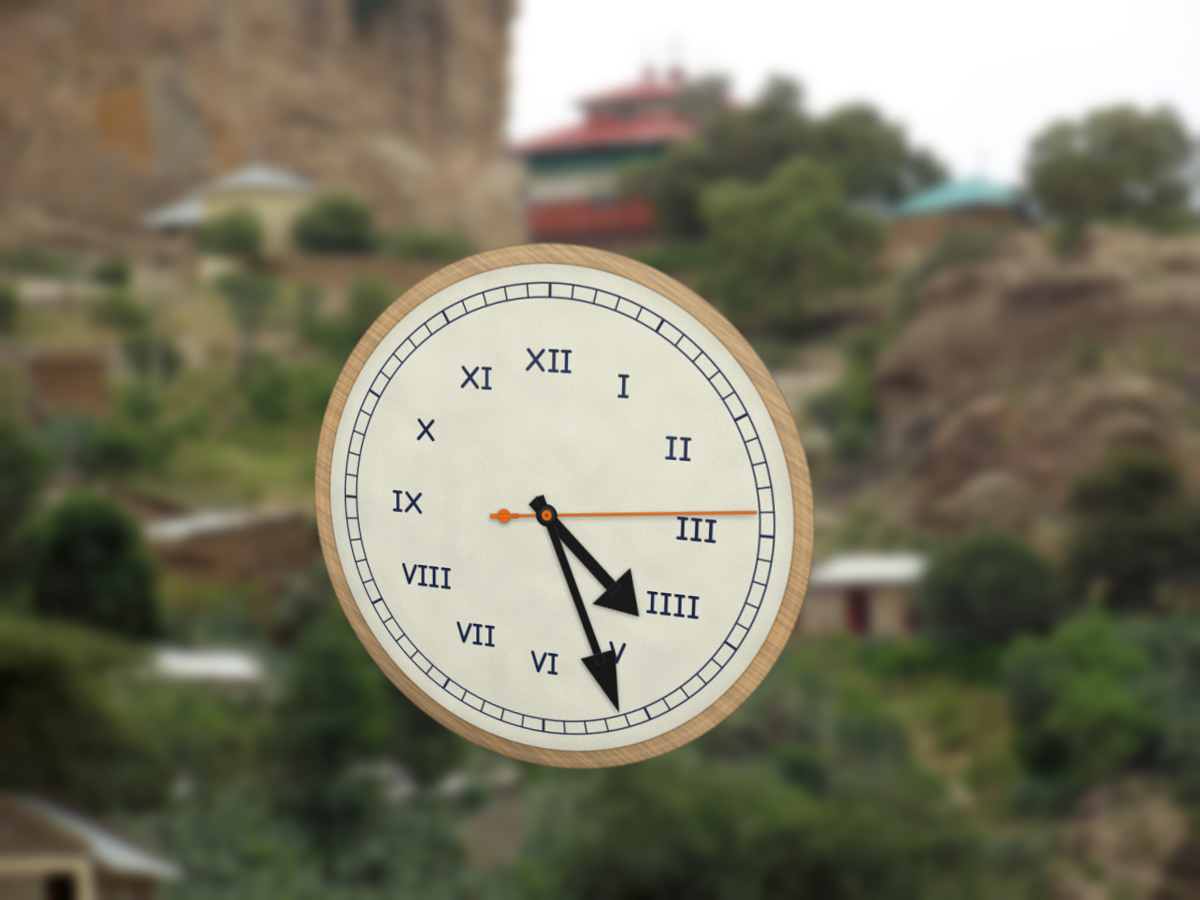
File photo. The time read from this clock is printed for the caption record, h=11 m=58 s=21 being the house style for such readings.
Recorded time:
h=4 m=26 s=14
